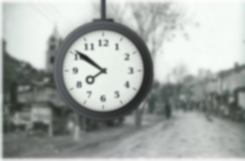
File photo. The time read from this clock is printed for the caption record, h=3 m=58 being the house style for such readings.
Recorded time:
h=7 m=51
